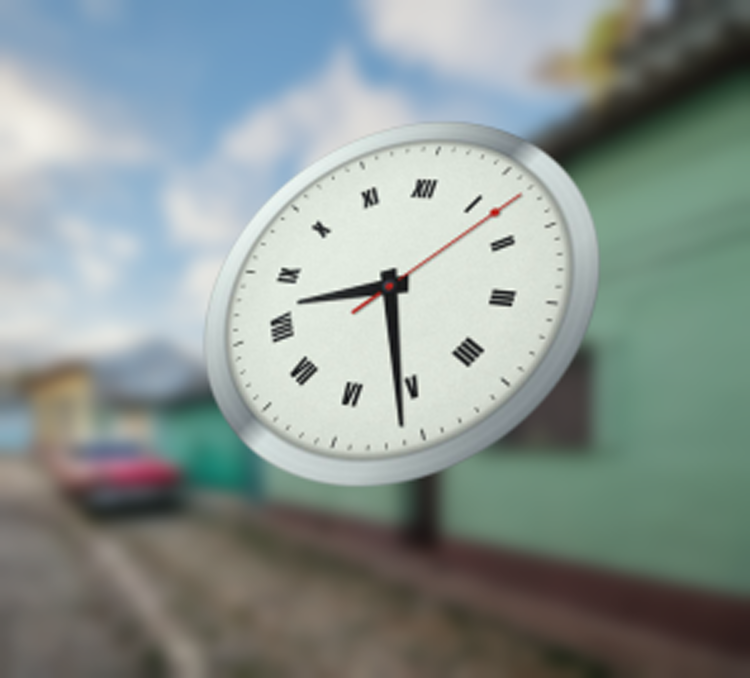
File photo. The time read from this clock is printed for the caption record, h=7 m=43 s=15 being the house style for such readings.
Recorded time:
h=8 m=26 s=7
